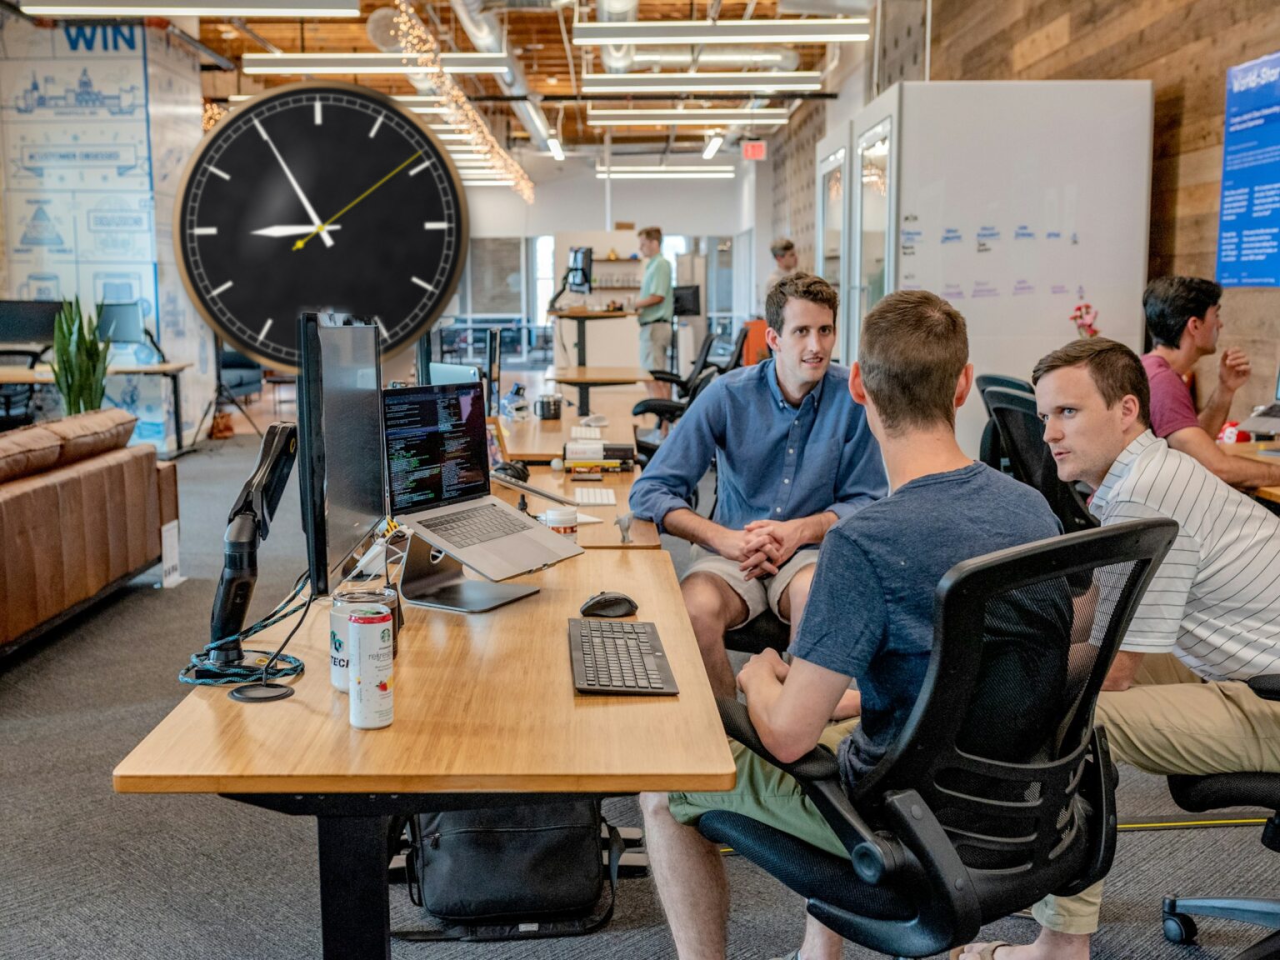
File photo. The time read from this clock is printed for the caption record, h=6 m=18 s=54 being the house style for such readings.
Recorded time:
h=8 m=55 s=9
